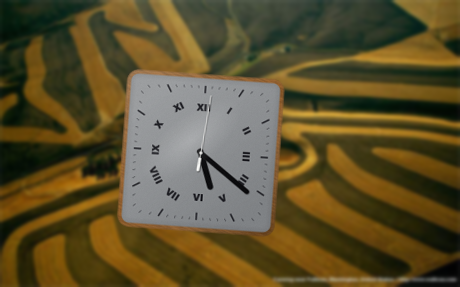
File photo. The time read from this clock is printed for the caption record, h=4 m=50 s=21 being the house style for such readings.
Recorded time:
h=5 m=21 s=1
